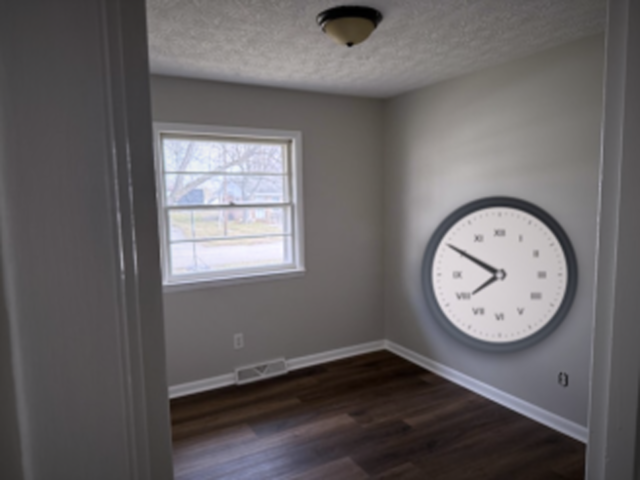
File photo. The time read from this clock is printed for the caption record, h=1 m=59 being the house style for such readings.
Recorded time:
h=7 m=50
